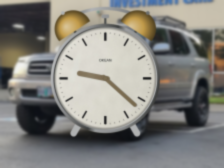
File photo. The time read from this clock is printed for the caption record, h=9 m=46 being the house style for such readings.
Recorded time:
h=9 m=22
